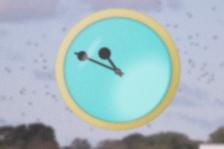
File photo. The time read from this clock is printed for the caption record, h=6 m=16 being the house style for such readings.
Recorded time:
h=10 m=49
